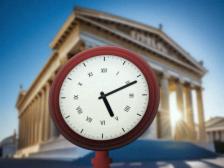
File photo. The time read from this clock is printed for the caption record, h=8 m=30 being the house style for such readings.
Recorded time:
h=5 m=11
